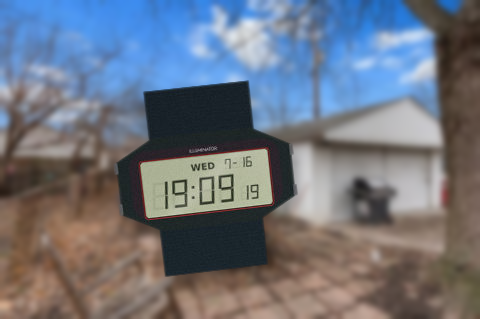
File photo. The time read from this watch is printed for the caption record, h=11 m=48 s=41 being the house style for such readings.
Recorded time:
h=19 m=9 s=19
